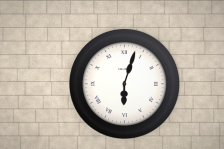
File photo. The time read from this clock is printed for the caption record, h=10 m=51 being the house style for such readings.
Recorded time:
h=6 m=3
